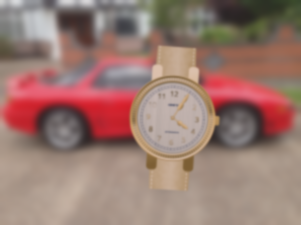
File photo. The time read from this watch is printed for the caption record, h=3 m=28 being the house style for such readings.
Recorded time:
h=4 m=5
